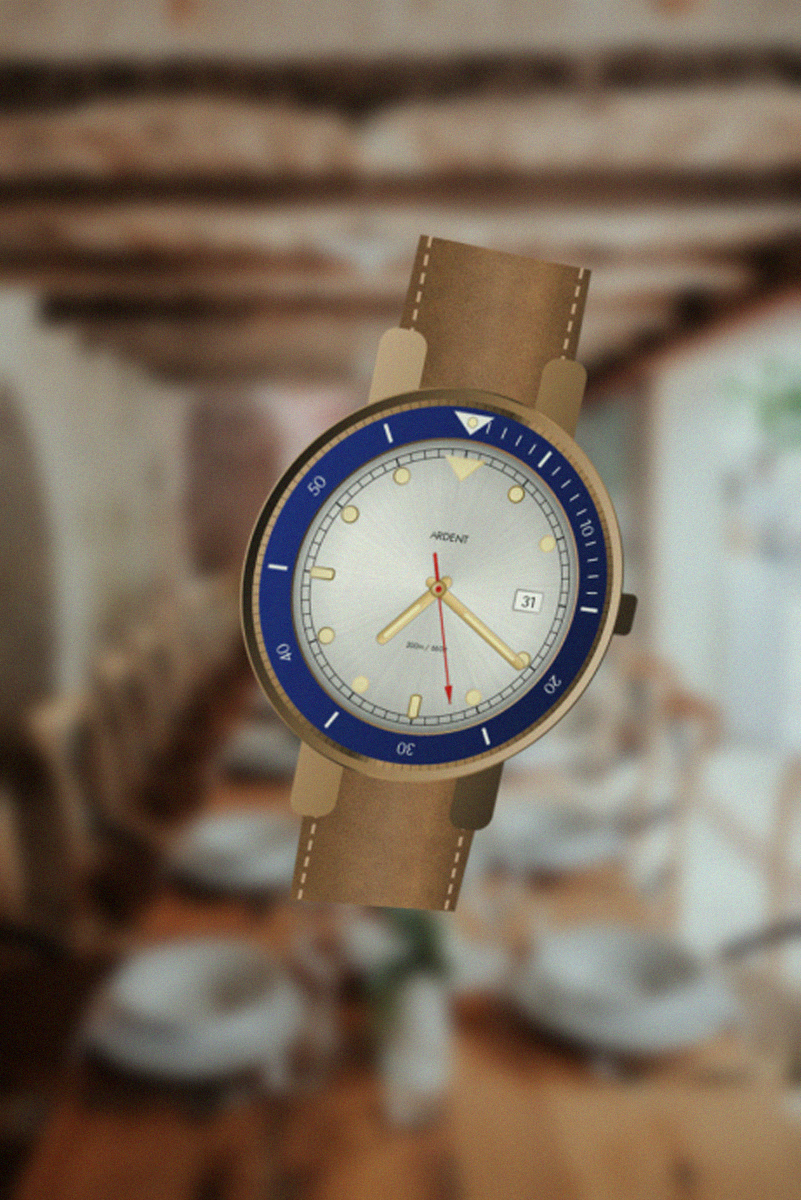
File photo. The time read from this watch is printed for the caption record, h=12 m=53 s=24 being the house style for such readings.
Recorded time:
h=7 m=20 s=27
